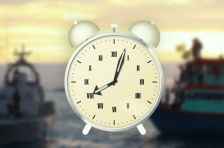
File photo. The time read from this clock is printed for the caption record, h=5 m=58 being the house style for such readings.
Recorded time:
h=8 m=3
